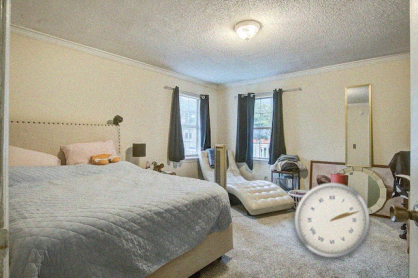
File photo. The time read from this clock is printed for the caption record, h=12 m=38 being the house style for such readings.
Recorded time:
h=2 m=12
